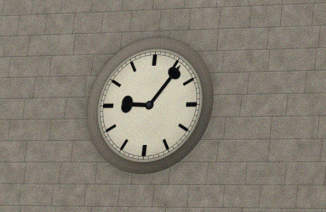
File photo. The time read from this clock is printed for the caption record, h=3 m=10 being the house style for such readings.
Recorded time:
h=9 m=6
